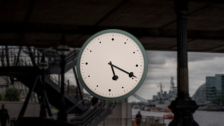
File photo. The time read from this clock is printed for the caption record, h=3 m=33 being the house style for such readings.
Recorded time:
h=5 m=19
